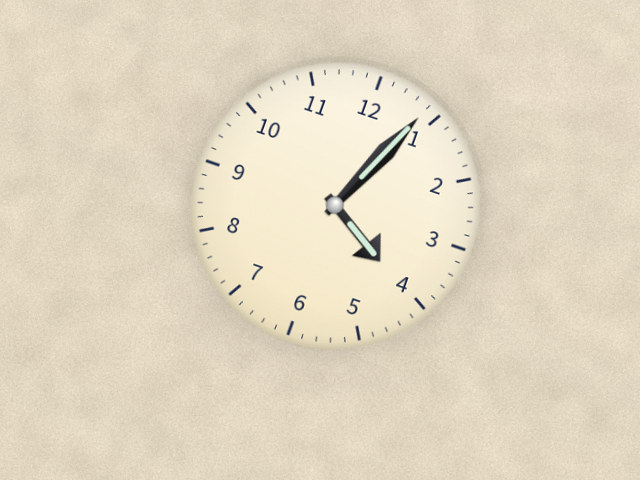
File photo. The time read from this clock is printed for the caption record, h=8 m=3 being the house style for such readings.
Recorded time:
h=4 m=4
